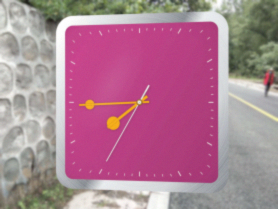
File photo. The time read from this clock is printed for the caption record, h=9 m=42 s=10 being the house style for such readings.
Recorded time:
h=7 m=44 s=35
